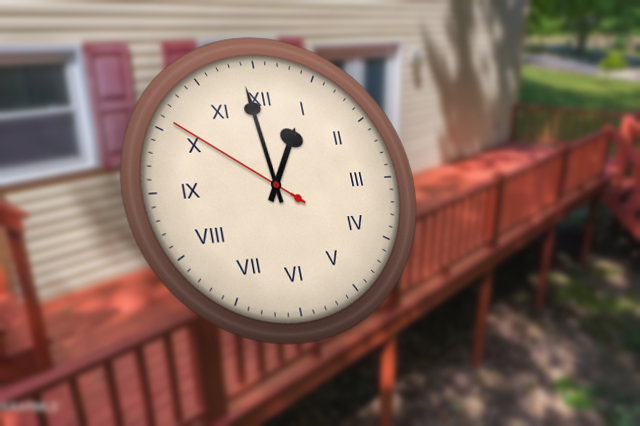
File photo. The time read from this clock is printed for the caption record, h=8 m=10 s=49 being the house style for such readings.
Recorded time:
h=12 m=58 s=51
